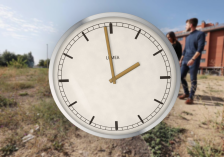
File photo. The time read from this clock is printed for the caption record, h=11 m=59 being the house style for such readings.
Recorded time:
h=1 m=59
